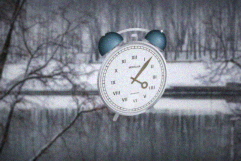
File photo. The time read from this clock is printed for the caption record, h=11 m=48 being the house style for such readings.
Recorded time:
h=4 m=7
